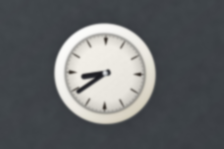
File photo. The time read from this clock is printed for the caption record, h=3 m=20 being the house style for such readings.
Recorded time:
h=8 m=39
